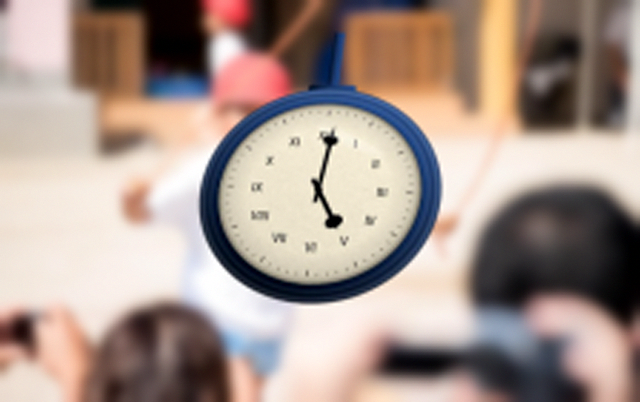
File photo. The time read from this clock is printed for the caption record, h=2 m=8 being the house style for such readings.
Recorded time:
h=5 m=1
